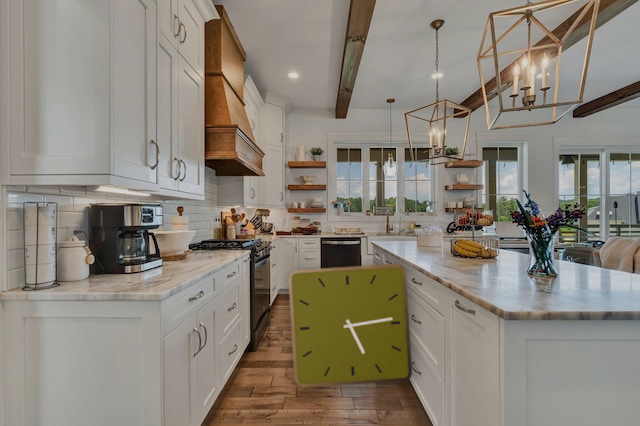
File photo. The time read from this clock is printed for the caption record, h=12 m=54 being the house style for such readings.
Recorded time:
h=5 m=14
